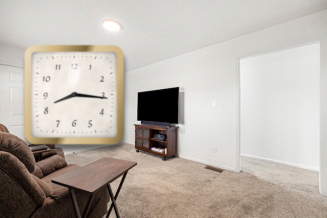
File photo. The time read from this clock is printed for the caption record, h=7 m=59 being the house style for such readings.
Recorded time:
h=8 m=16
